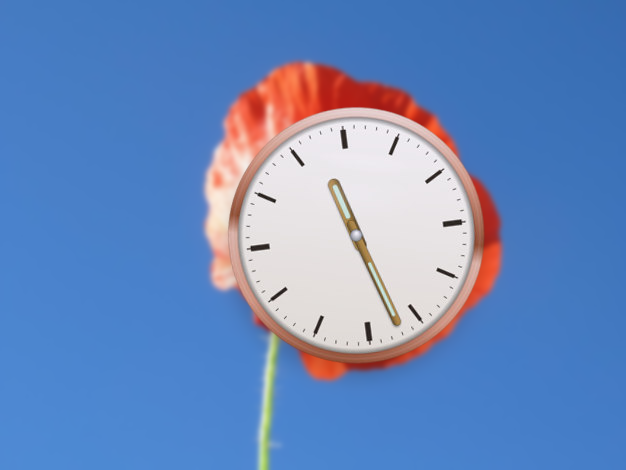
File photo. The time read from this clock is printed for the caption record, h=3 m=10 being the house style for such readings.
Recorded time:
h=11 m=27
